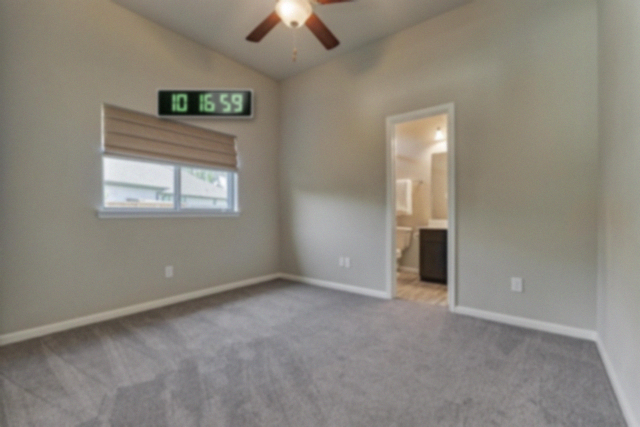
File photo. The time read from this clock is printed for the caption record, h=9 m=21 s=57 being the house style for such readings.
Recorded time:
h=10 m=16 s=59
